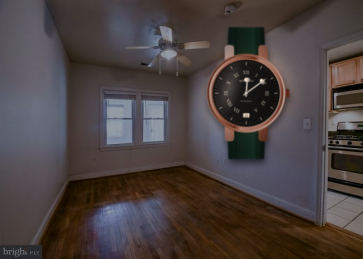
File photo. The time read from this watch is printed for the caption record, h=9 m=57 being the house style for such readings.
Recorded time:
h=12 m=9
